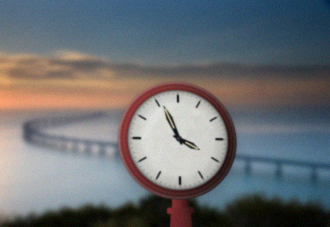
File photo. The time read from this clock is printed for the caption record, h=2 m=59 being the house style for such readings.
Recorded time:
h=3 m=56
